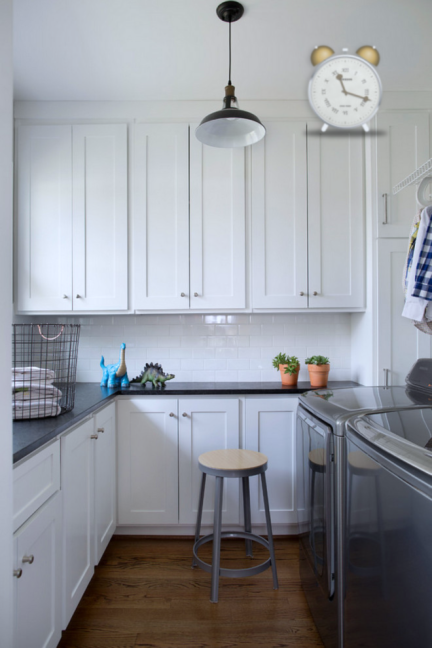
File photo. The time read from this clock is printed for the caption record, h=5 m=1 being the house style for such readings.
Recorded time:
h=11 m=18
